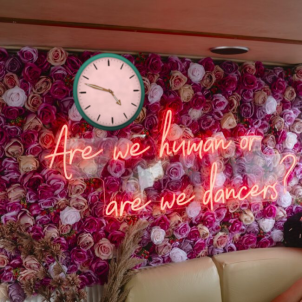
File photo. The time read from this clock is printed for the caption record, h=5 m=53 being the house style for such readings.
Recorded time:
h=4 m=48
